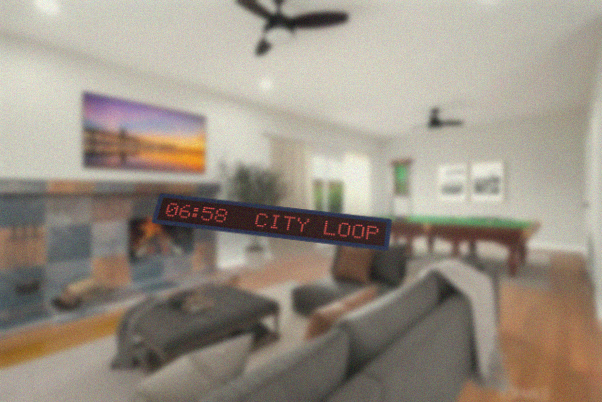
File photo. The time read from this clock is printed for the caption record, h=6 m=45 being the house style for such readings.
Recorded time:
h=6 m=58
